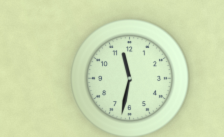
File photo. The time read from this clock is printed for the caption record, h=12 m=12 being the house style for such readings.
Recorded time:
h=11 m=32
